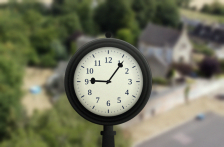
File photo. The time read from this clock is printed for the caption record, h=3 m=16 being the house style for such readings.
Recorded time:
h=9 m=6
